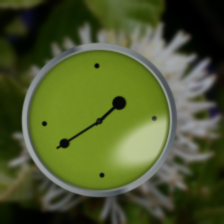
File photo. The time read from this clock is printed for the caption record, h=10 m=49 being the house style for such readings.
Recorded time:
h=1 m=40
